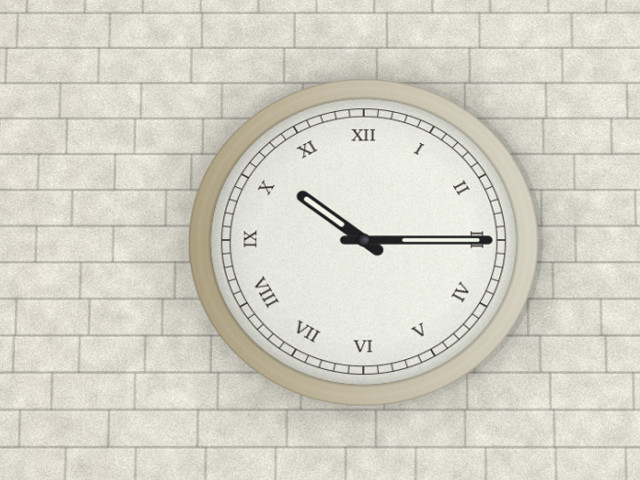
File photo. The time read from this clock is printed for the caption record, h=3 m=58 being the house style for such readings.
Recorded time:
h=10 m=15
